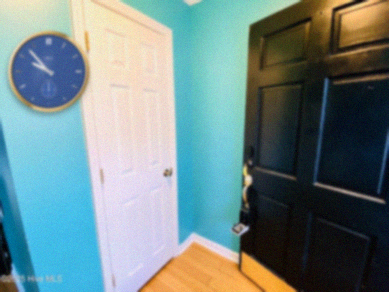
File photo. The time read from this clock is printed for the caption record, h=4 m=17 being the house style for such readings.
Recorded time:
h=9 m=53
